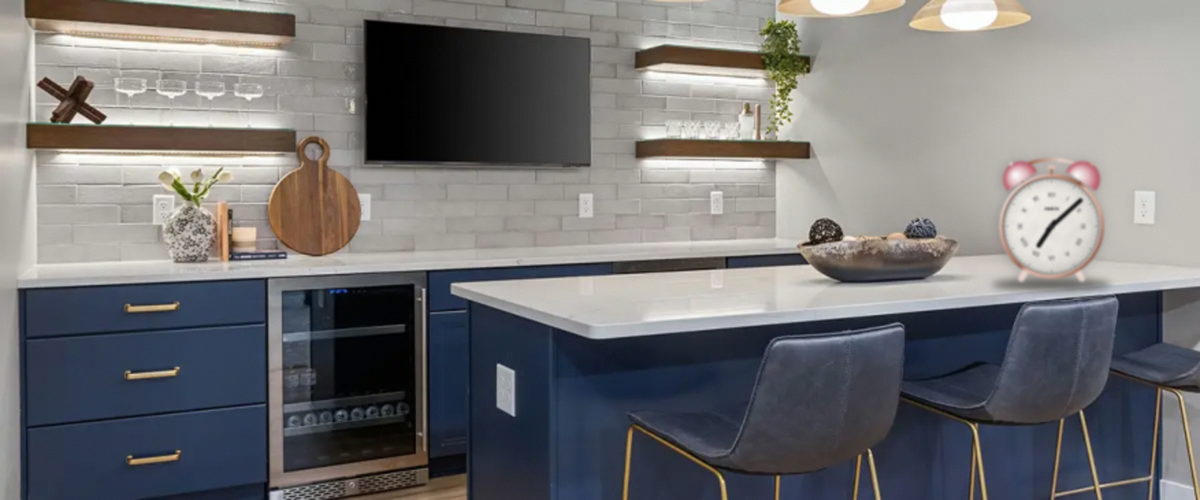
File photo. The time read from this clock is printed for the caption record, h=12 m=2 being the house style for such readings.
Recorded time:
h=7 m=8
